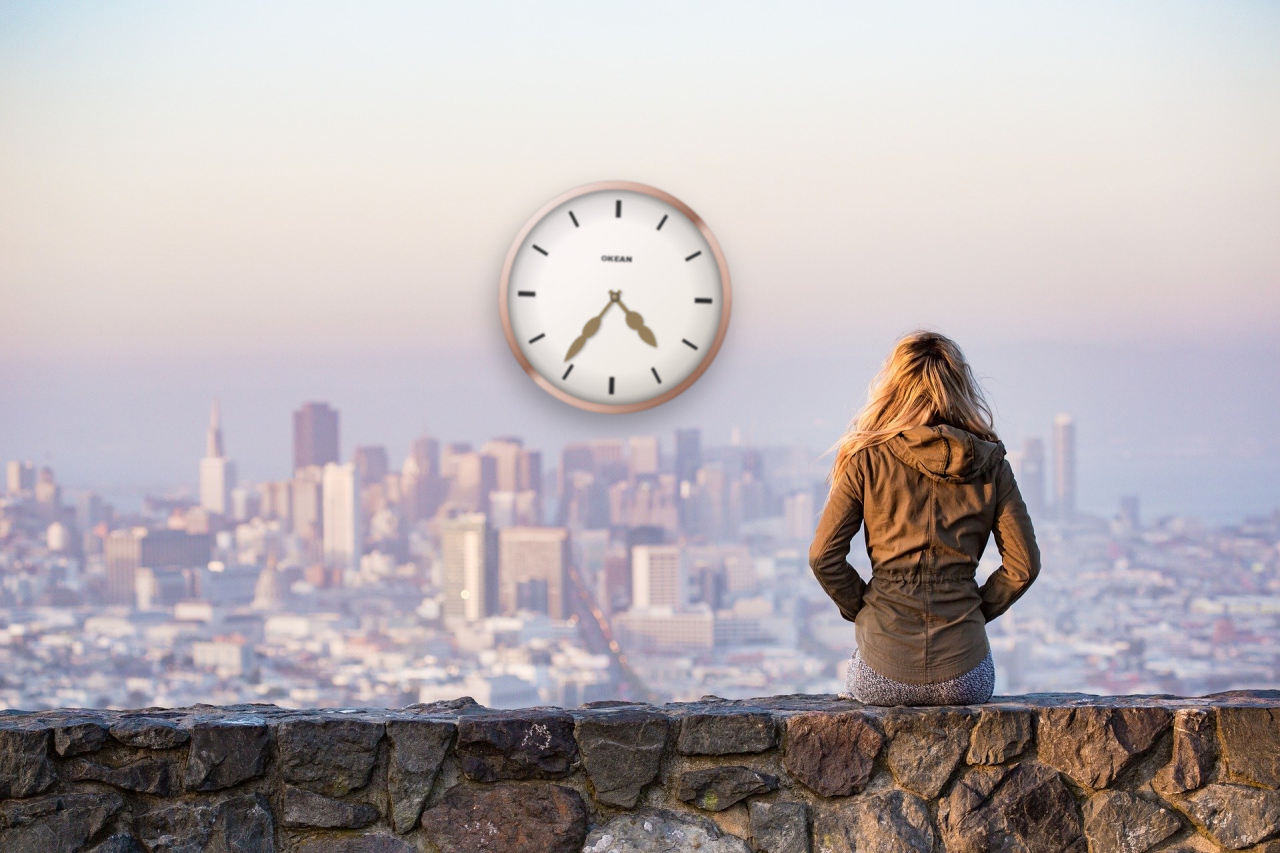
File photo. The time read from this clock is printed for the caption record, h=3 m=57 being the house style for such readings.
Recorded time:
h=4 m=36
